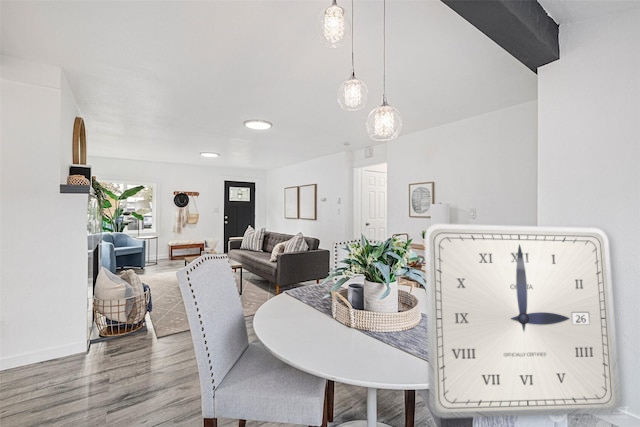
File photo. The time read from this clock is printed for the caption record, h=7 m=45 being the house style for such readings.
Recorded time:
h=3 m=0
